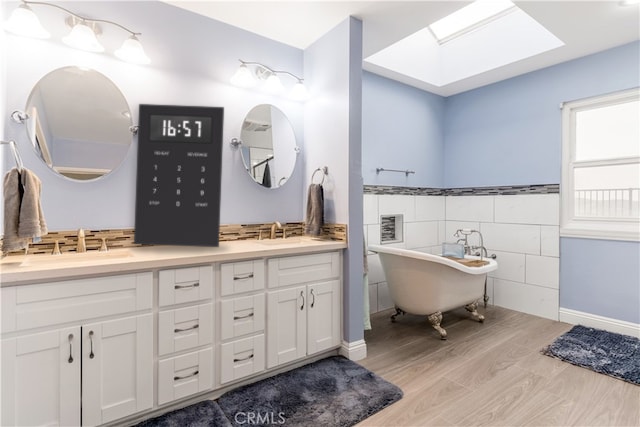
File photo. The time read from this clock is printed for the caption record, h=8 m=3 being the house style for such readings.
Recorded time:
h=16 m=57
